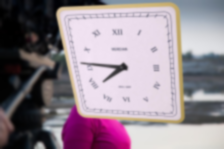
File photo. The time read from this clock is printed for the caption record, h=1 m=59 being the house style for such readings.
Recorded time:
h=7 m=46
